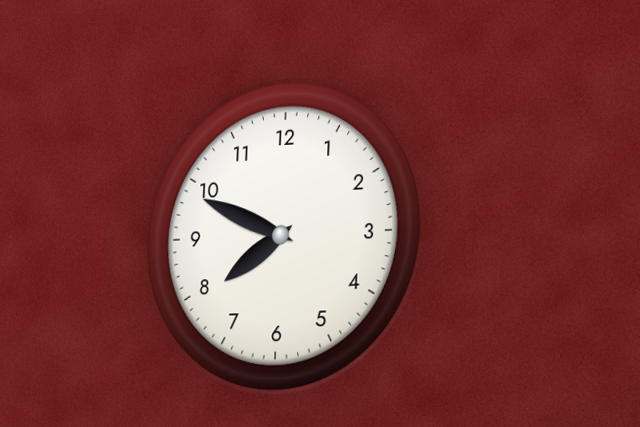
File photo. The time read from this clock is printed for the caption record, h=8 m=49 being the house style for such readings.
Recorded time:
h=7 m=49
